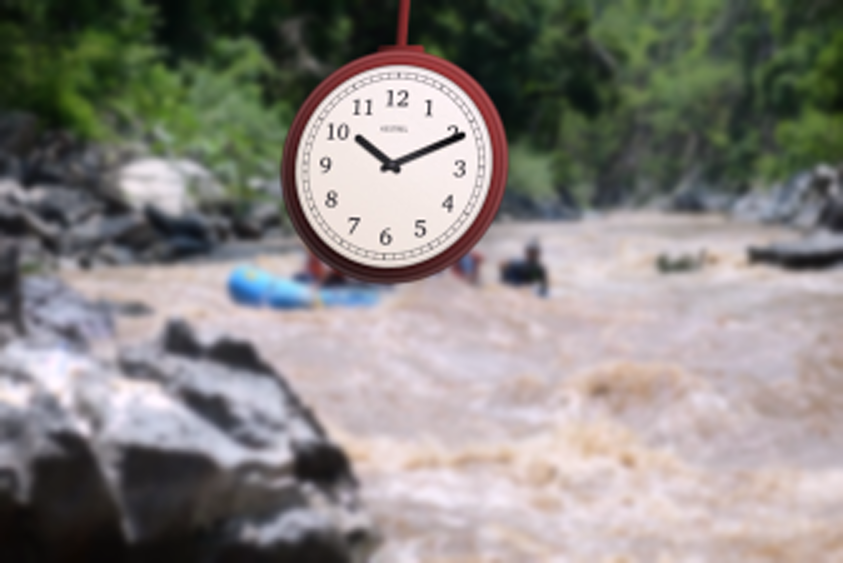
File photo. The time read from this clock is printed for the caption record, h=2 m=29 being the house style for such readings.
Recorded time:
h=10 m=11
